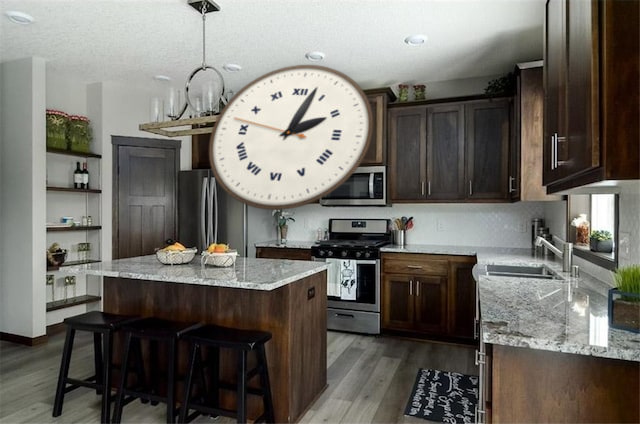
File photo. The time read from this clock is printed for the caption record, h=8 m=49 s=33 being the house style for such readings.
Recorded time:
h=2 m=2 s=47
